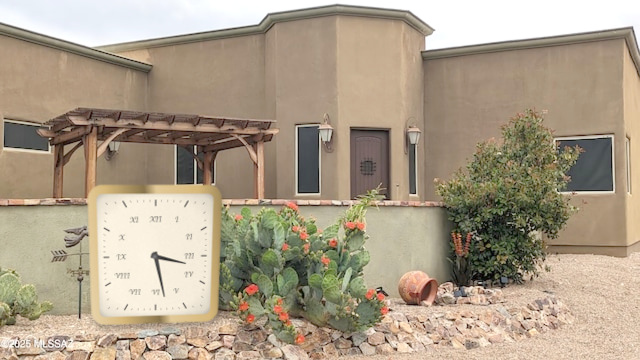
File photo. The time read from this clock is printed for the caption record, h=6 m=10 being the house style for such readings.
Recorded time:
h=3 m=28
